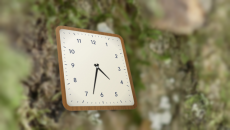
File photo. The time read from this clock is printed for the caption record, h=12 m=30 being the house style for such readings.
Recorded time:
h=4 m=33
